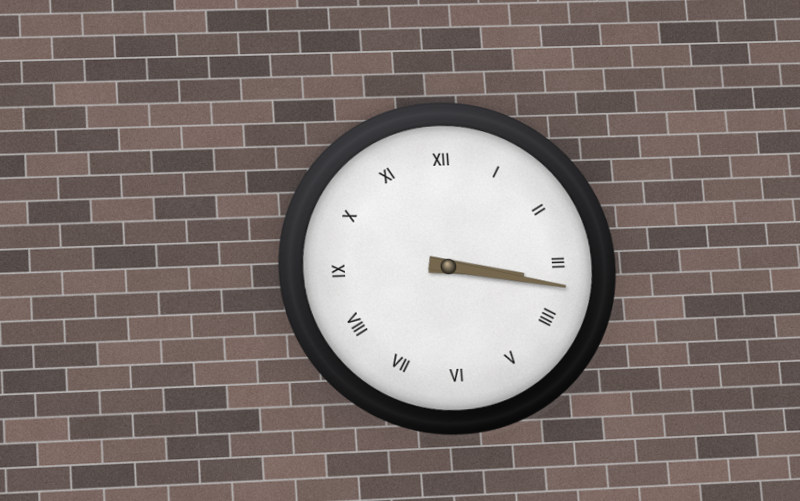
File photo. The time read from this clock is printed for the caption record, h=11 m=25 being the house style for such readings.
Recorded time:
h=3 m=17
